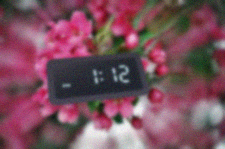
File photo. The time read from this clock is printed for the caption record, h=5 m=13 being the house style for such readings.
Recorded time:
h=1 m=12
